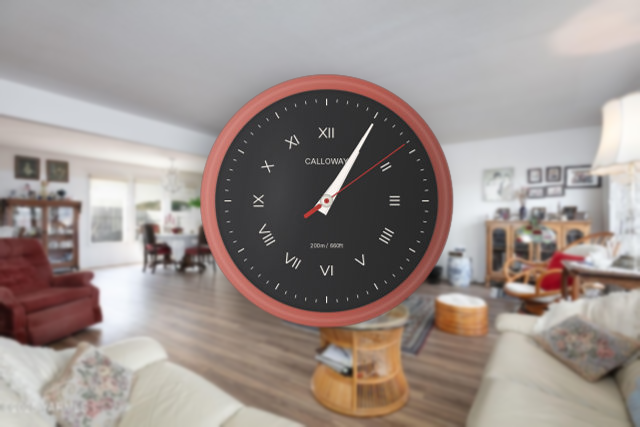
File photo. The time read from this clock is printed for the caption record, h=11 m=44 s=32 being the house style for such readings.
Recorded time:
h=1 m=5 s=9
